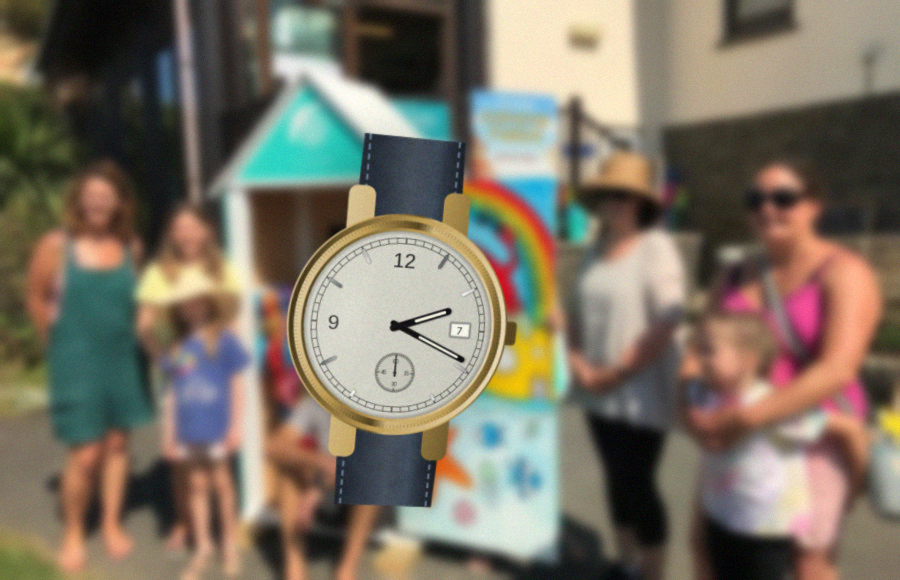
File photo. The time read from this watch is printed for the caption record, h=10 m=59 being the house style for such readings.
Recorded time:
h=2 m=19
